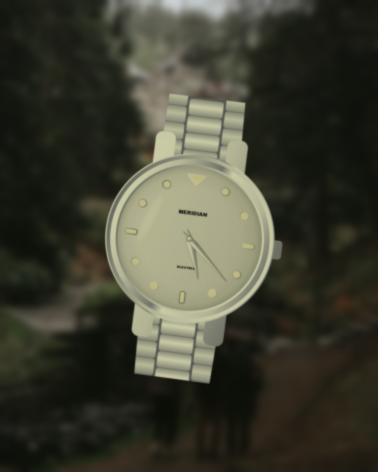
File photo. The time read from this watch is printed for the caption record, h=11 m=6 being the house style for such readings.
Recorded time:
h=5 m=22
